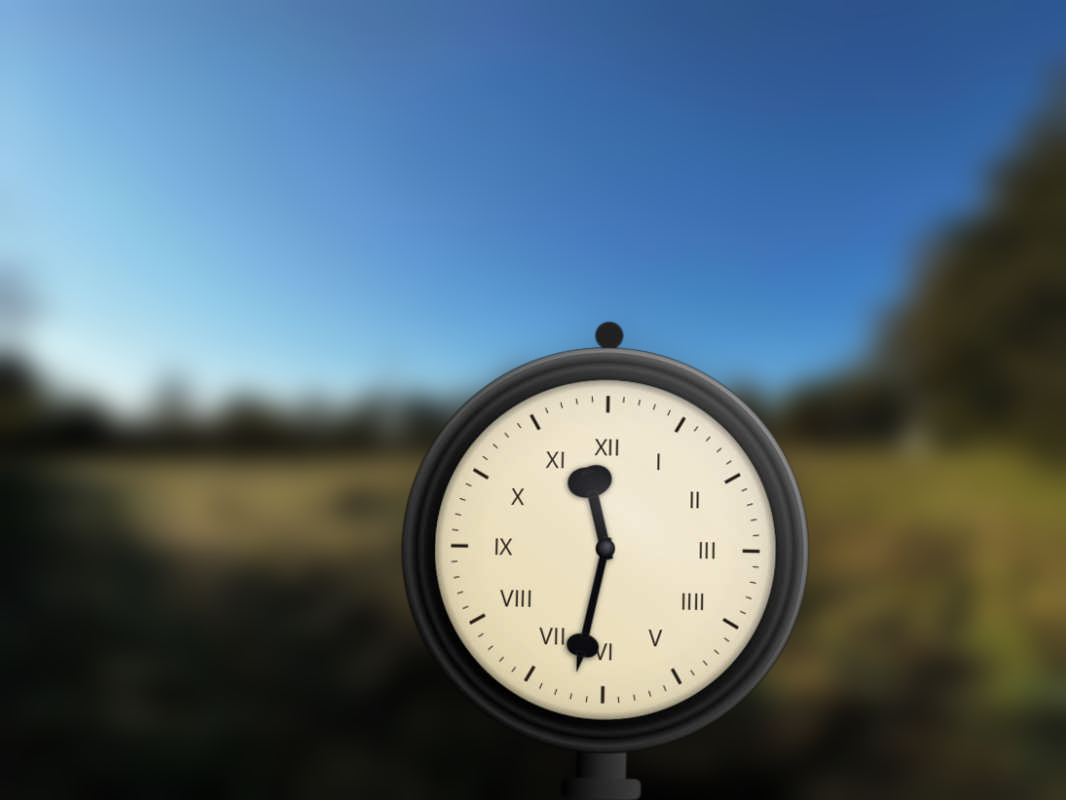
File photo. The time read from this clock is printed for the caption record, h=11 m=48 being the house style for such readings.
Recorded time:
h=11 m=32
